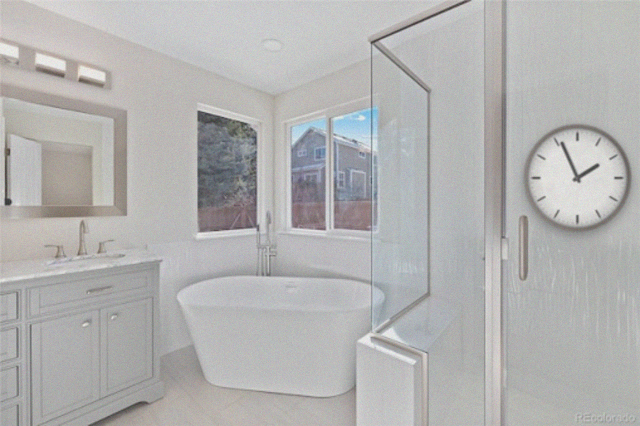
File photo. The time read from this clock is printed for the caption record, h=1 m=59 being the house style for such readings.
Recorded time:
h=1 m=56
